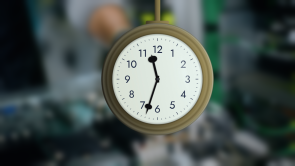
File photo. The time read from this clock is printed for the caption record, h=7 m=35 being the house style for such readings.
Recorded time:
h=11 m=33
